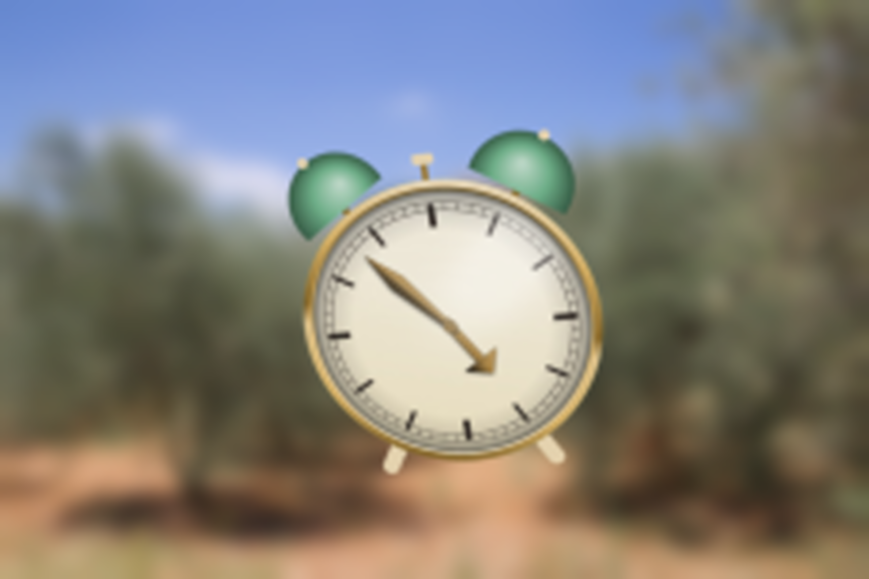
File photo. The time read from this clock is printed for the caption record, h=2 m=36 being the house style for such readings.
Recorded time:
h=4 m=53
